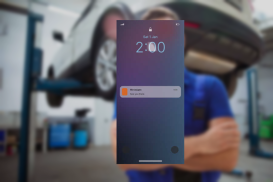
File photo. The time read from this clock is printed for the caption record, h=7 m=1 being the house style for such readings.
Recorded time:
h=2 m=0
